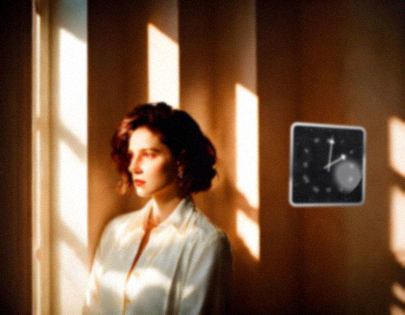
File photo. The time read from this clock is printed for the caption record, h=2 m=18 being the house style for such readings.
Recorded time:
h=2 m=1
